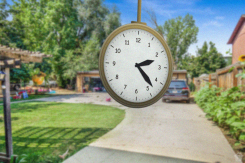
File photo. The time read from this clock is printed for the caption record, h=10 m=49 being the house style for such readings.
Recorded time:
h=2 m=23
